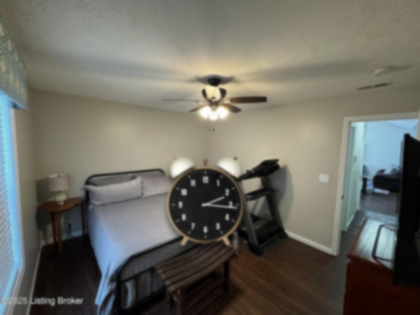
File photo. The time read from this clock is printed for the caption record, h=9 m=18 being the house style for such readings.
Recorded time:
h=2 m=16
